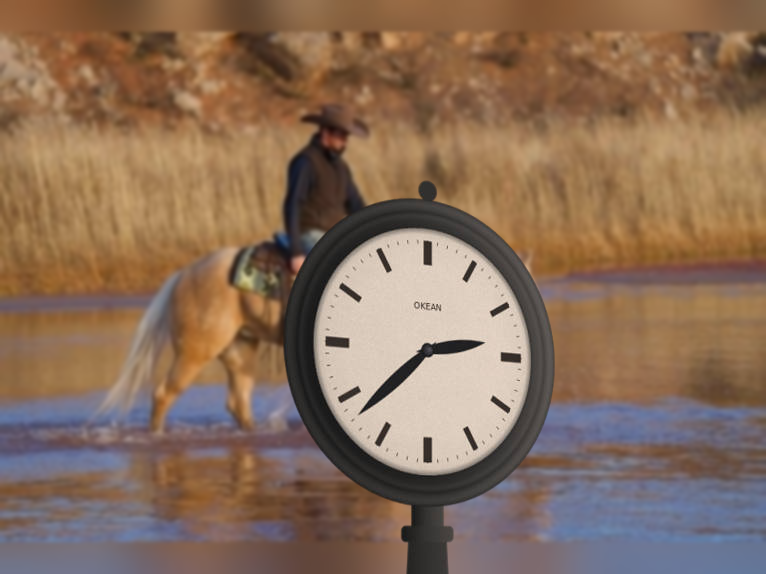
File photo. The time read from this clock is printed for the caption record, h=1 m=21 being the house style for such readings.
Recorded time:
h=2 m=38
